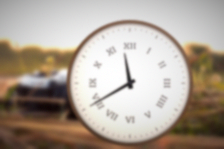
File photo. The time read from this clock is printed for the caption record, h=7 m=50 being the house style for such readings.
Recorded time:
h=11 m=40
